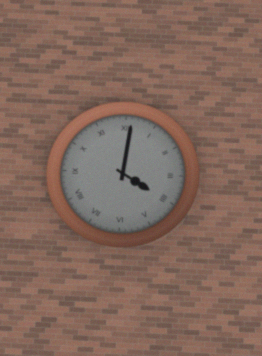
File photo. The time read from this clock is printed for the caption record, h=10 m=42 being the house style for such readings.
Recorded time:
h=4 m=1
